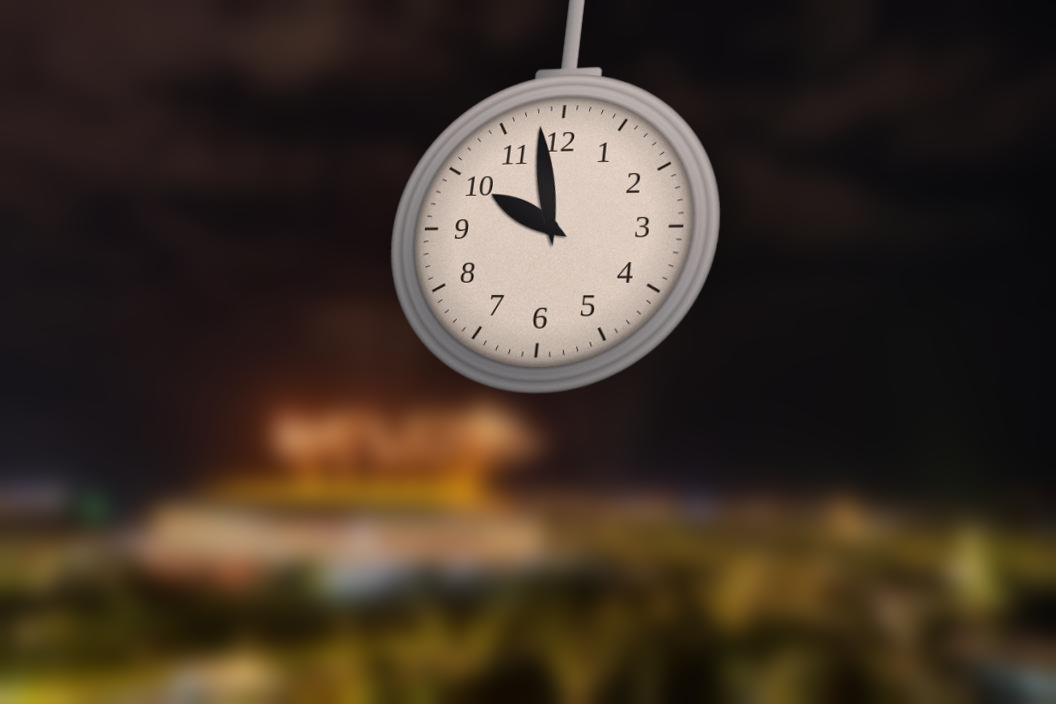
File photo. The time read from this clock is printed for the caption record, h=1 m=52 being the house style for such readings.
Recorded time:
h=9 m=58
